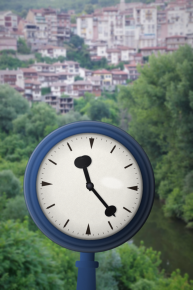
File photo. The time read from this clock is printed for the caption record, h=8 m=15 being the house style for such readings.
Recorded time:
h=11 m=23
